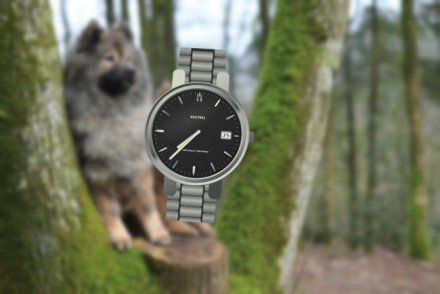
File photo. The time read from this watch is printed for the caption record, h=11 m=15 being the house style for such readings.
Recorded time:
h=7 m=37
